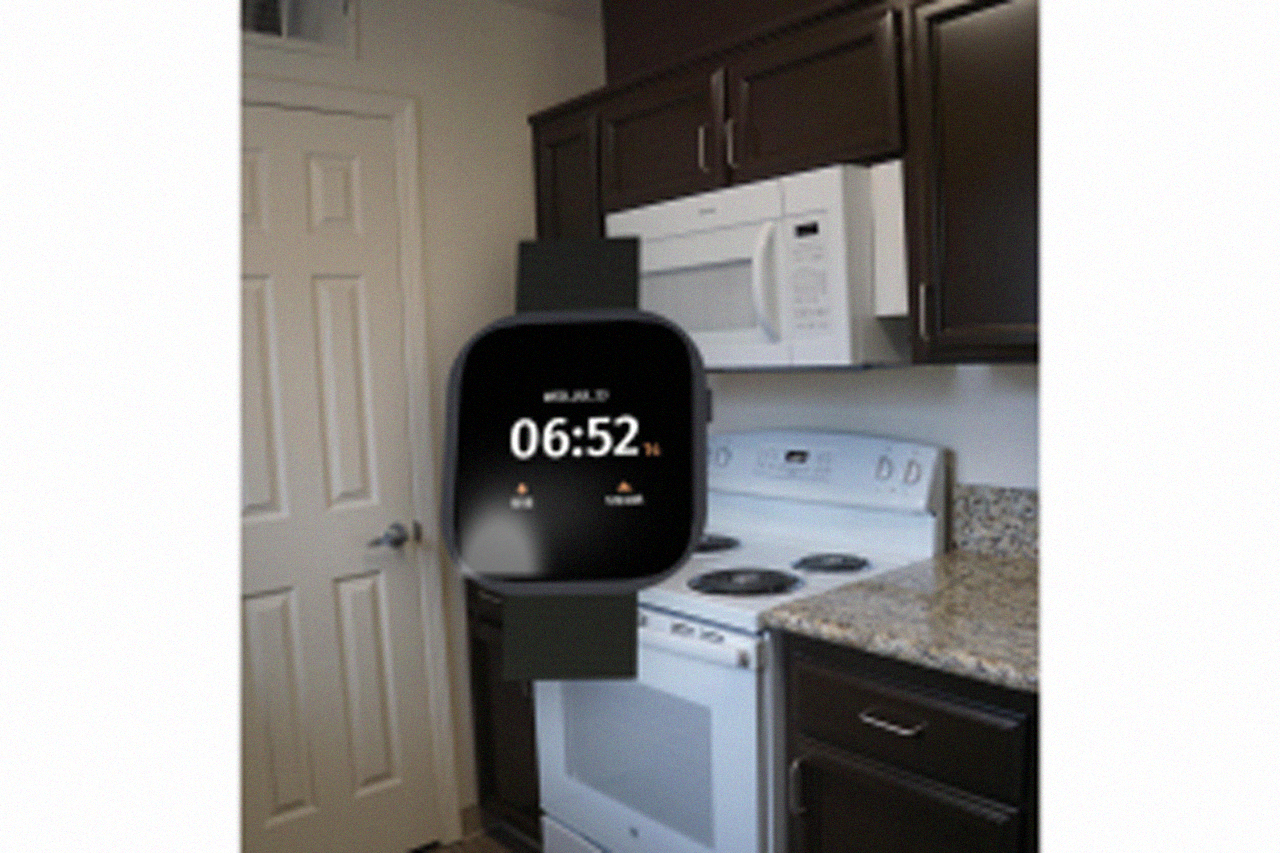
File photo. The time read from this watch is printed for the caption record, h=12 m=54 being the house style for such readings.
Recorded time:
h=6 m=52
